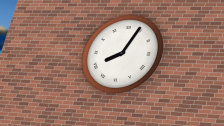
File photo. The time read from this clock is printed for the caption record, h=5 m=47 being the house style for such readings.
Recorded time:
h=8 m=4
